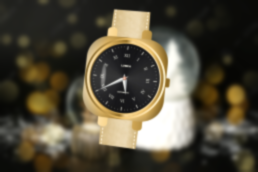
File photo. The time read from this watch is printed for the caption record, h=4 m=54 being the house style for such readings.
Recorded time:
h=5 m=40
